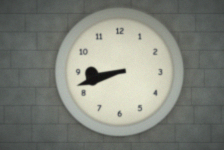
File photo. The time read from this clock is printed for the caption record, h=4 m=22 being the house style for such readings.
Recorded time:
h=8 m=42
